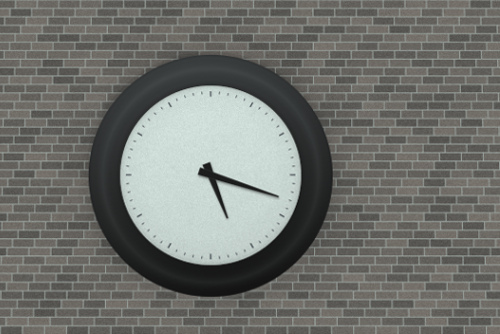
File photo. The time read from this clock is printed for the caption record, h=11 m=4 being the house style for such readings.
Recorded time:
h=5 m=18
